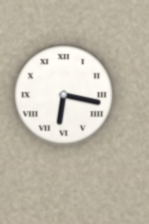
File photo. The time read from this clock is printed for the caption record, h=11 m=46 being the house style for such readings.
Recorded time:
h=6 m=17
